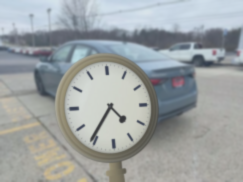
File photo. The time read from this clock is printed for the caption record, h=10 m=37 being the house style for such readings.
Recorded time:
h=4 m=36
